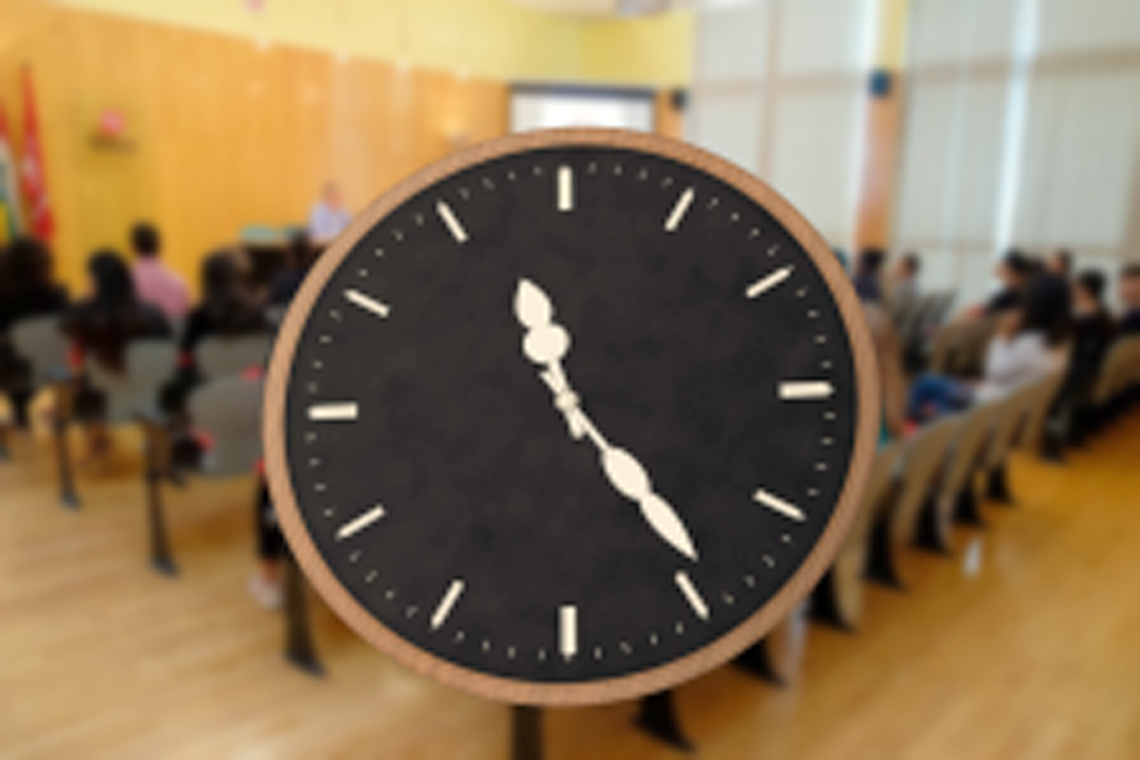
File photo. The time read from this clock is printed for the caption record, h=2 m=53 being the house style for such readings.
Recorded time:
h=11 m=24
